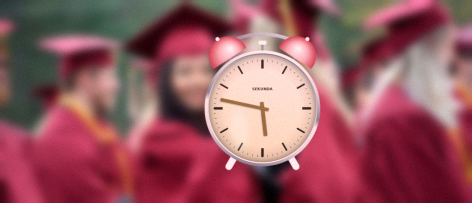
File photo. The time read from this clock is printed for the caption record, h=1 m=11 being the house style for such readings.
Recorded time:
h=5 m=47
